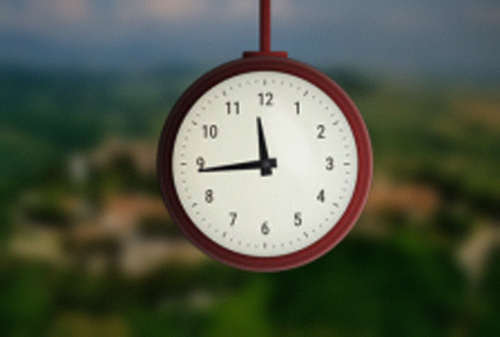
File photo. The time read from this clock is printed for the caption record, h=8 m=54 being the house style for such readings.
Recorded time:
h=11 m=44
